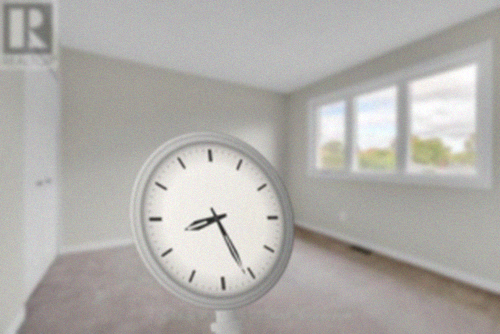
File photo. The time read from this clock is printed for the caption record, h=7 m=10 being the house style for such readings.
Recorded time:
h=8 m=26
